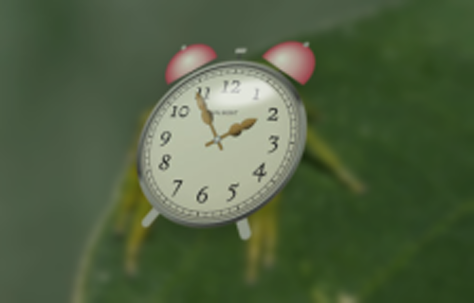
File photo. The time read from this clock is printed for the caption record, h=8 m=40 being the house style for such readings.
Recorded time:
h=1 m=54
